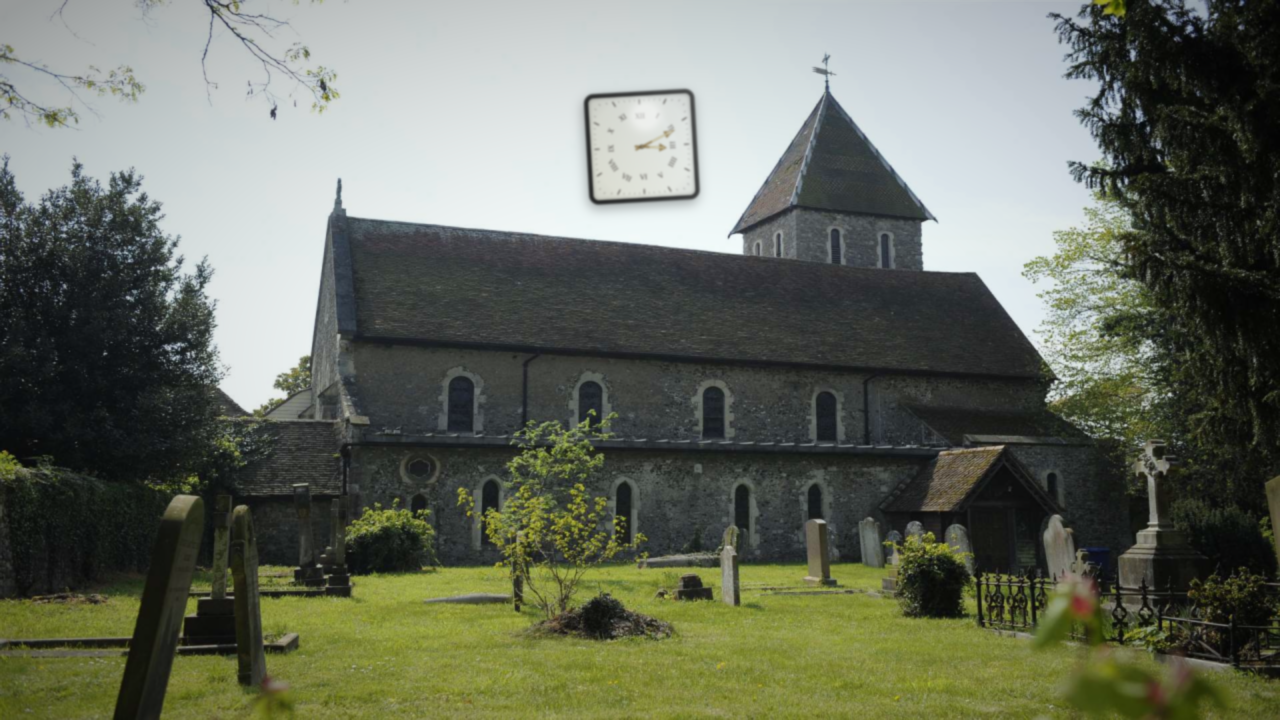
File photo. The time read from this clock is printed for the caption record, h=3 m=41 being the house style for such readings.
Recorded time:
h=3 m=11
